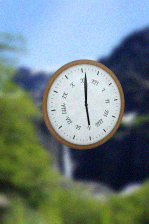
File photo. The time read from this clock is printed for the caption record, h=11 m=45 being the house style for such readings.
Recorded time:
h=4 m=56
